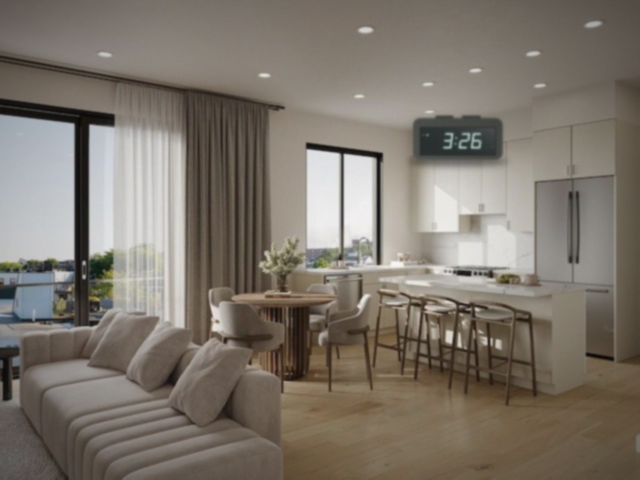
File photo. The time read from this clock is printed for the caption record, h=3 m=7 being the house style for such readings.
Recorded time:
h=3 m=26
